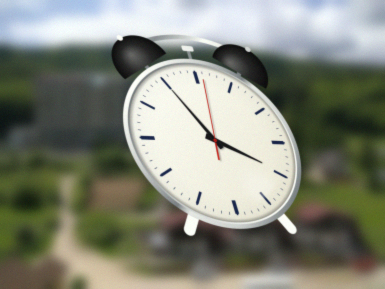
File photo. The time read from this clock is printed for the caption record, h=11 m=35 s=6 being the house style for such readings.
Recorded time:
h=3 m=55 s=1
